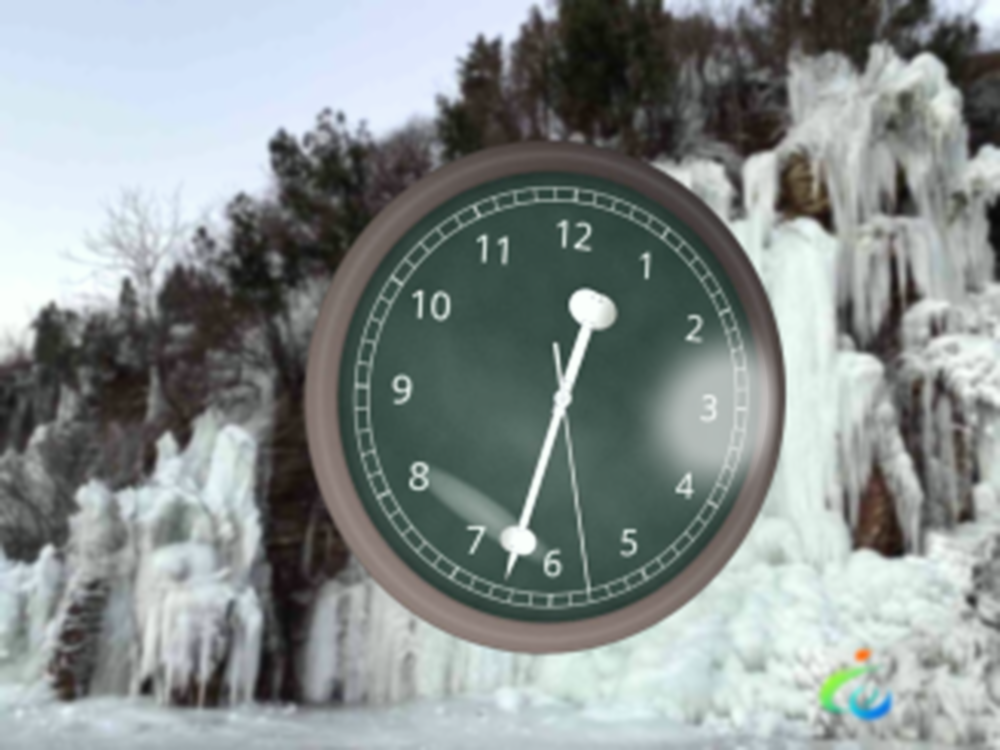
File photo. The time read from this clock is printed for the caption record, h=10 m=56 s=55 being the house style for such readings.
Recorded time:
h=12 m=32 s=28
